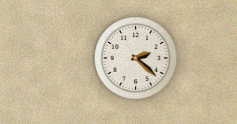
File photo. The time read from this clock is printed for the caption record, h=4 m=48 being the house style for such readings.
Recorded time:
h=2 m=22
